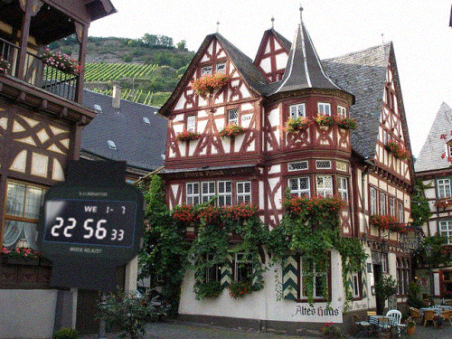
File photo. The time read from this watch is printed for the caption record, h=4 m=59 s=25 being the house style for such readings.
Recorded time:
h=22 m=56 s=33
